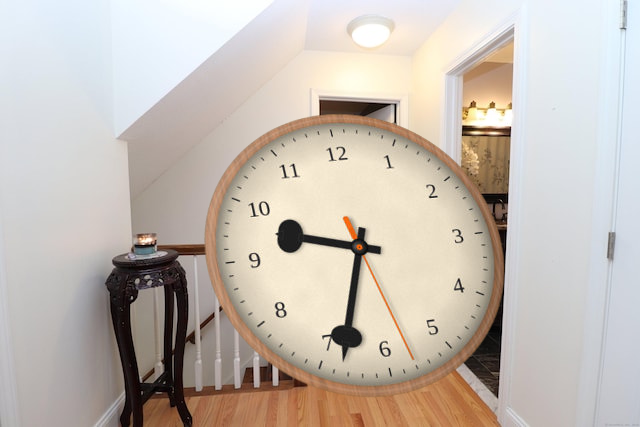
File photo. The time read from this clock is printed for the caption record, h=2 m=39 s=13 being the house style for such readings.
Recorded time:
h=9 m=33 s=28
